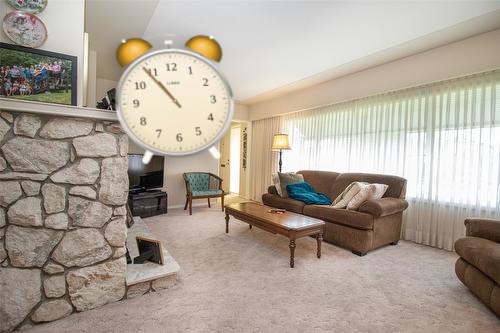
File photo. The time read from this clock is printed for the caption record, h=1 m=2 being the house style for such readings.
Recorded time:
h=10 m=54
